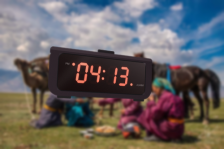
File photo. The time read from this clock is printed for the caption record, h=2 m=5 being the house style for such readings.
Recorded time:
h=4 m=13
